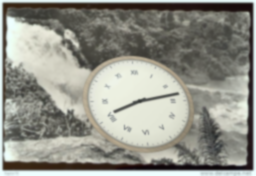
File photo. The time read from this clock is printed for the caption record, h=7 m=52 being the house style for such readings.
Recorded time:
h=8 m=13
